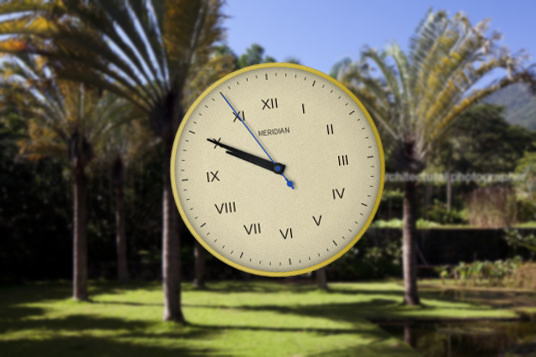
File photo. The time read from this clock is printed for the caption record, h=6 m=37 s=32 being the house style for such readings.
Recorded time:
h=9 m=49 s=55
